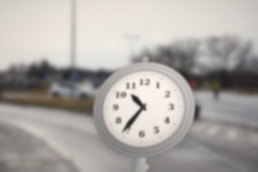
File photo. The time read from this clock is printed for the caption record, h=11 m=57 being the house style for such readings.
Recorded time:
h=10 m=36
